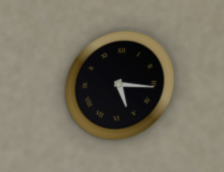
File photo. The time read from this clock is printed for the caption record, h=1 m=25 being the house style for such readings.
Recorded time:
h=5 m=16
